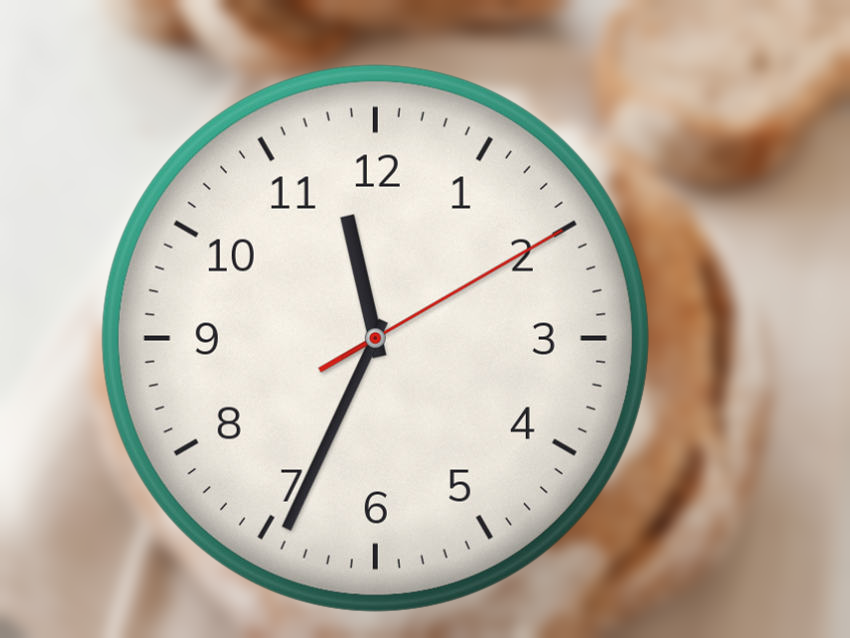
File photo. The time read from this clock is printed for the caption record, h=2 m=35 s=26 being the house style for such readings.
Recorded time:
h=11 m=34 s=10
